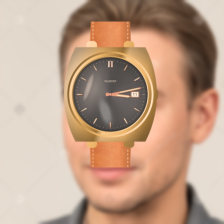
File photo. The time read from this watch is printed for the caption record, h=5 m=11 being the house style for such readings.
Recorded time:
h=3 m=13
